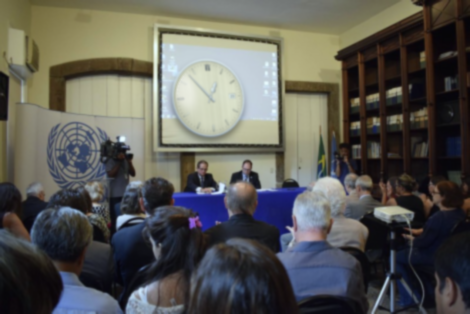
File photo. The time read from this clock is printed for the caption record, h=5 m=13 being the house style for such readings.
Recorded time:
h=12 m=53
